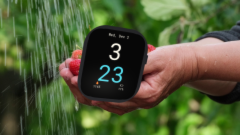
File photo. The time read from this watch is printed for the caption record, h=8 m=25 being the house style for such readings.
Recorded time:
h=3 m=23
